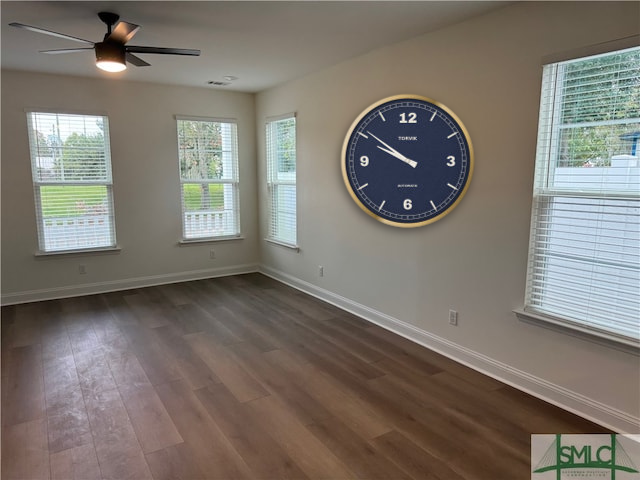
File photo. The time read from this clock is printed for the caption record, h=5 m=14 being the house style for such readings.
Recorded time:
h=9 m=51
